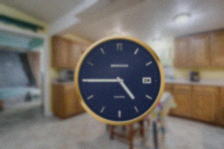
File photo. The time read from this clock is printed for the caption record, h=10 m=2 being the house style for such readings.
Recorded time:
h=4 m=45
